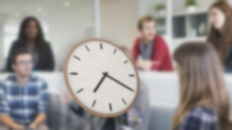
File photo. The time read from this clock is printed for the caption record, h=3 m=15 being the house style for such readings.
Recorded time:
h=7 m=20
